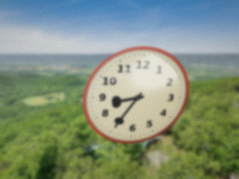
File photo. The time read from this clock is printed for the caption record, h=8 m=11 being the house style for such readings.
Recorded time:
h=8 m=35
